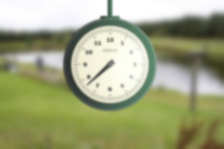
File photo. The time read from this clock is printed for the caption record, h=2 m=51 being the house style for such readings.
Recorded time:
h=7 m=38
